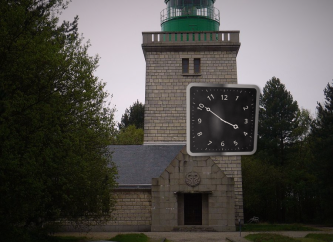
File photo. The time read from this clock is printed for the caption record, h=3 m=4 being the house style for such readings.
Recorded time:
h=3 m=51
